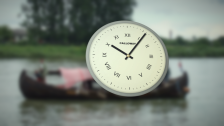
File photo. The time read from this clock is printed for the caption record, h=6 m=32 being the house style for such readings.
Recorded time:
h=10 m=6
